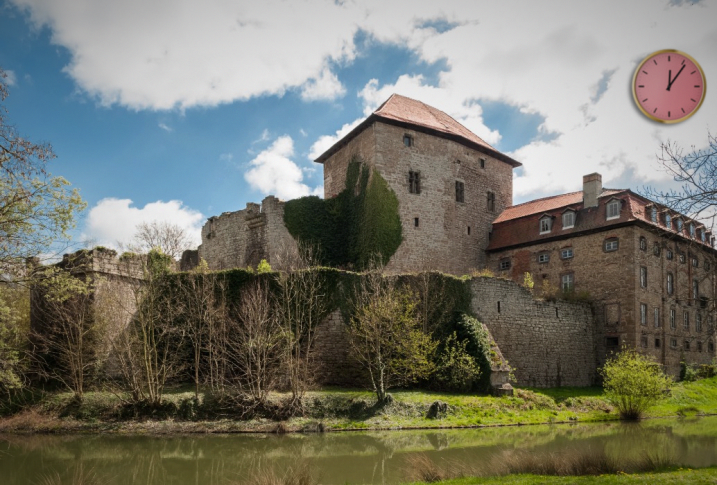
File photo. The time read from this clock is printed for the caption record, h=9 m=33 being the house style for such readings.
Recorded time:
h=12 m=6
